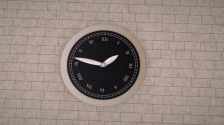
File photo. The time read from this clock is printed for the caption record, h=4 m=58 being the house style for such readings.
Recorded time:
h=1 m=47
